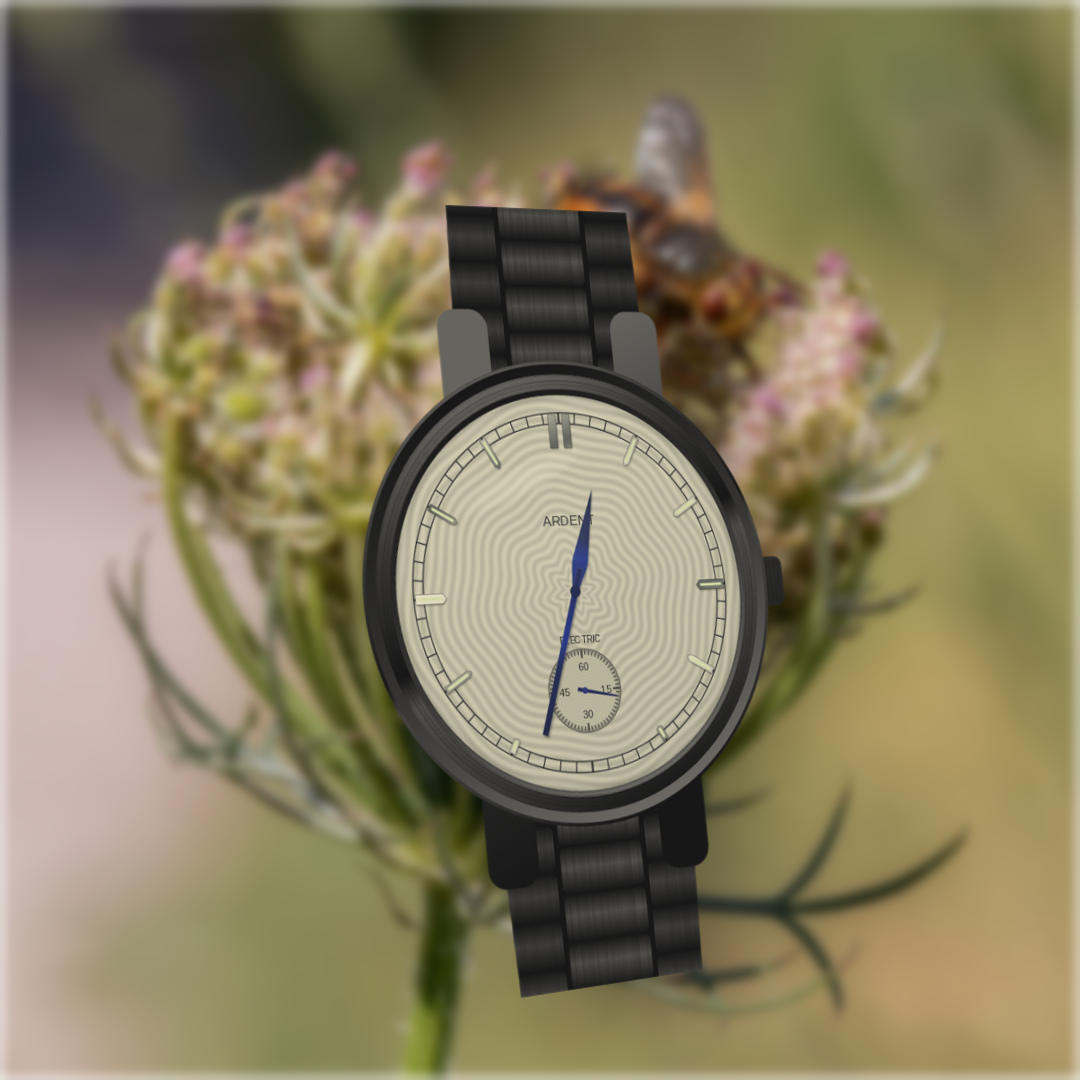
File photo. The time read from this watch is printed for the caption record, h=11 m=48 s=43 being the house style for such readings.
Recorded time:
h=12 m=33 s=17
